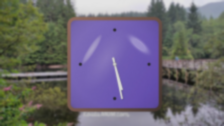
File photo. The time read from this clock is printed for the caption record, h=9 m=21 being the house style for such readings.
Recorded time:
h=5 m=28
